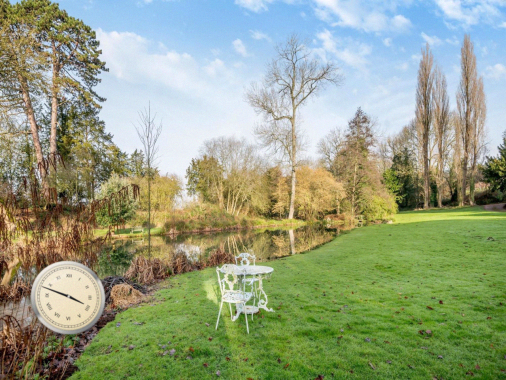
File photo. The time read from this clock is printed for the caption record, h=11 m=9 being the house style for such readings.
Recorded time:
h=3 m=48
